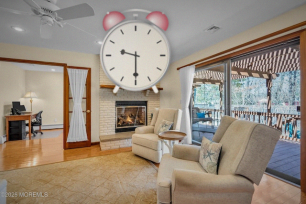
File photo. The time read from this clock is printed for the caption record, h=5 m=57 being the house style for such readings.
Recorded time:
h=9 m=30
